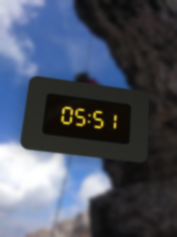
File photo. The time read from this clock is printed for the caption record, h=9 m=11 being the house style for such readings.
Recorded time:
h=5 m=51
